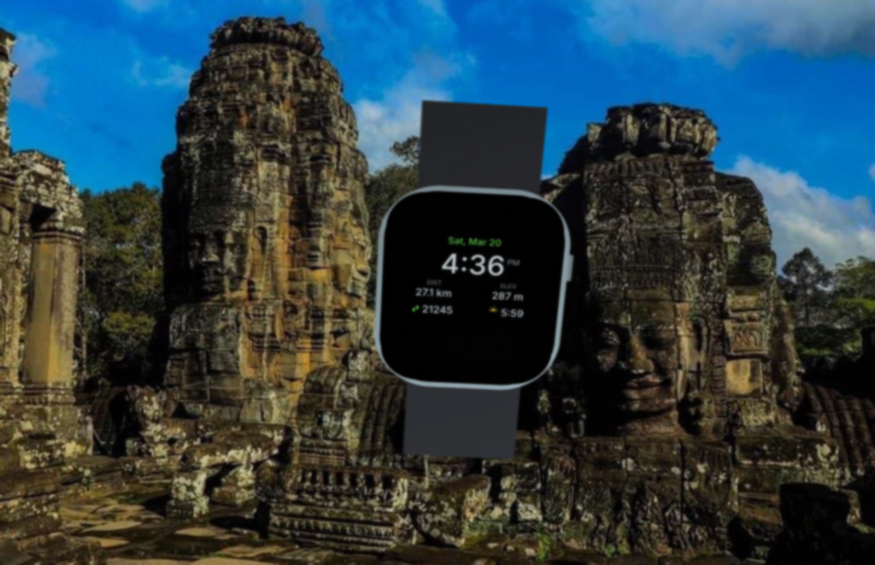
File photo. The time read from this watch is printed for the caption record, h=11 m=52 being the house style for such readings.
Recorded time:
h=4 m=36
